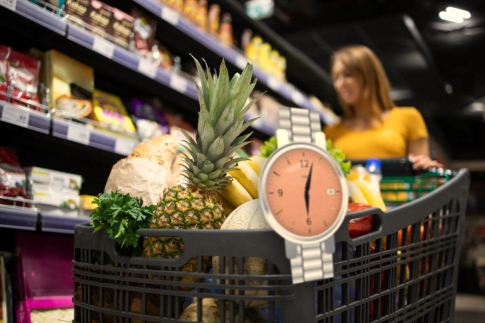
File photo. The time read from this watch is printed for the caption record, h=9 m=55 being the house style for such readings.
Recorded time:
h=6 m=3
